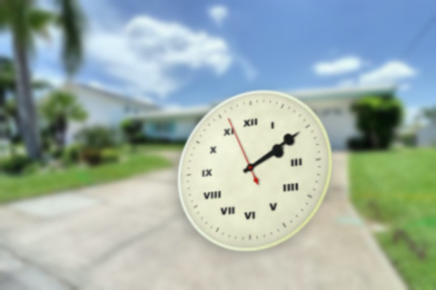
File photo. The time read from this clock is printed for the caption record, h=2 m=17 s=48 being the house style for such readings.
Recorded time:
h=2 m=9 s=56
